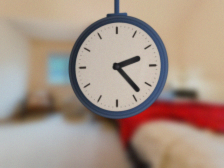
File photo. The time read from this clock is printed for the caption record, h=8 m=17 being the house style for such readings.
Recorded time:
h=2 m=23
